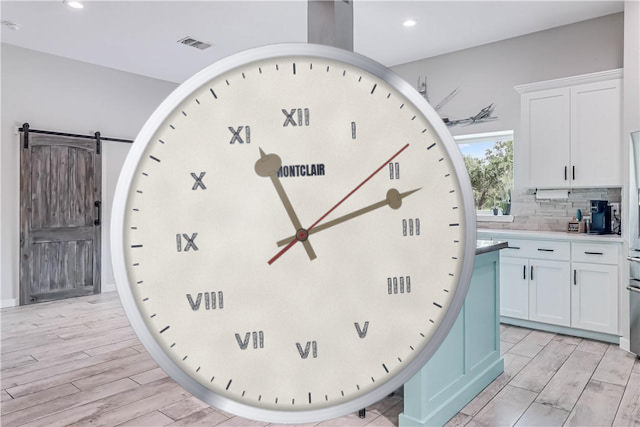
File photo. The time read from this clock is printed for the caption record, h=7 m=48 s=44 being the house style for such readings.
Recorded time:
h=11 m=12 s=9
